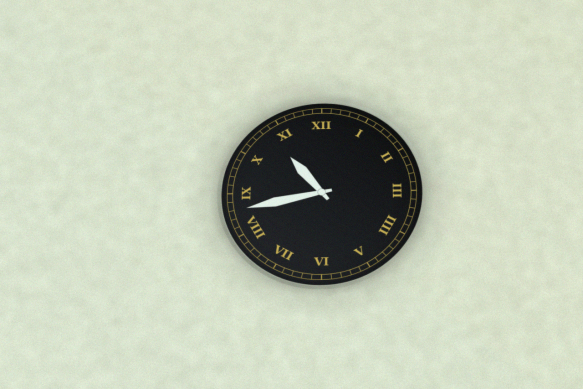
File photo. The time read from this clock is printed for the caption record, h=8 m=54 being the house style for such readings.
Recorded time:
h=10 m=43
